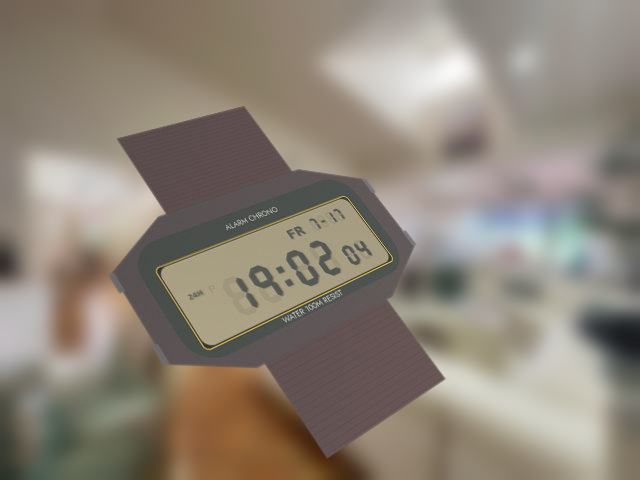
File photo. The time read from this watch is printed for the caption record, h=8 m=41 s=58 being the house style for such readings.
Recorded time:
h=19 m=2 s=4
